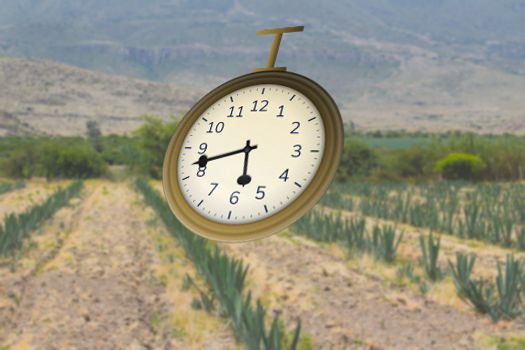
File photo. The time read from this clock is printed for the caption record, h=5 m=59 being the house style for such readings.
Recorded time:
h=5 m=42
